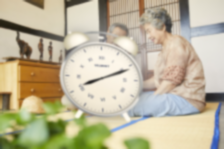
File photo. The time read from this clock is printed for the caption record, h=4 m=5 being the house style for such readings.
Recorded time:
h=8 m=11
